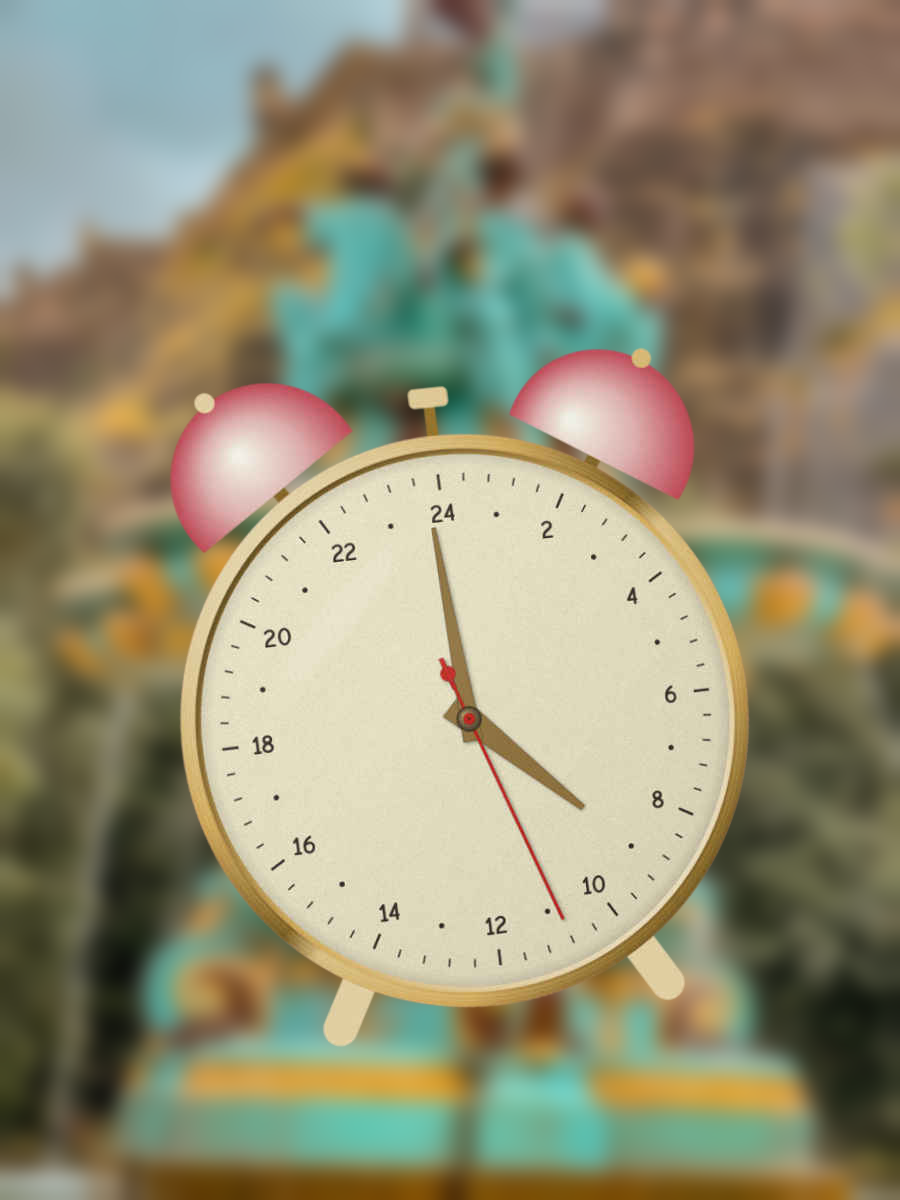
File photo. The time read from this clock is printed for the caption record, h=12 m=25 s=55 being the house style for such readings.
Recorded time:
h=8 m=59 s=27
